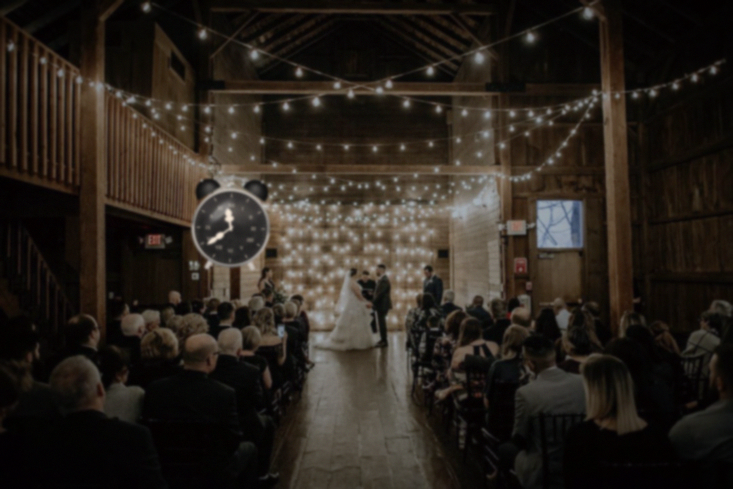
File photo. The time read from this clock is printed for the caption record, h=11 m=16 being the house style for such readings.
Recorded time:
h=11 m=39
